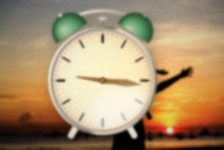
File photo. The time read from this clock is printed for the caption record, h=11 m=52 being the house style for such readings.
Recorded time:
h=9 m=16
